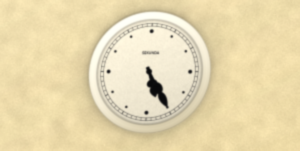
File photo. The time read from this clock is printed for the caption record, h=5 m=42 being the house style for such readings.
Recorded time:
h=5 m=25
